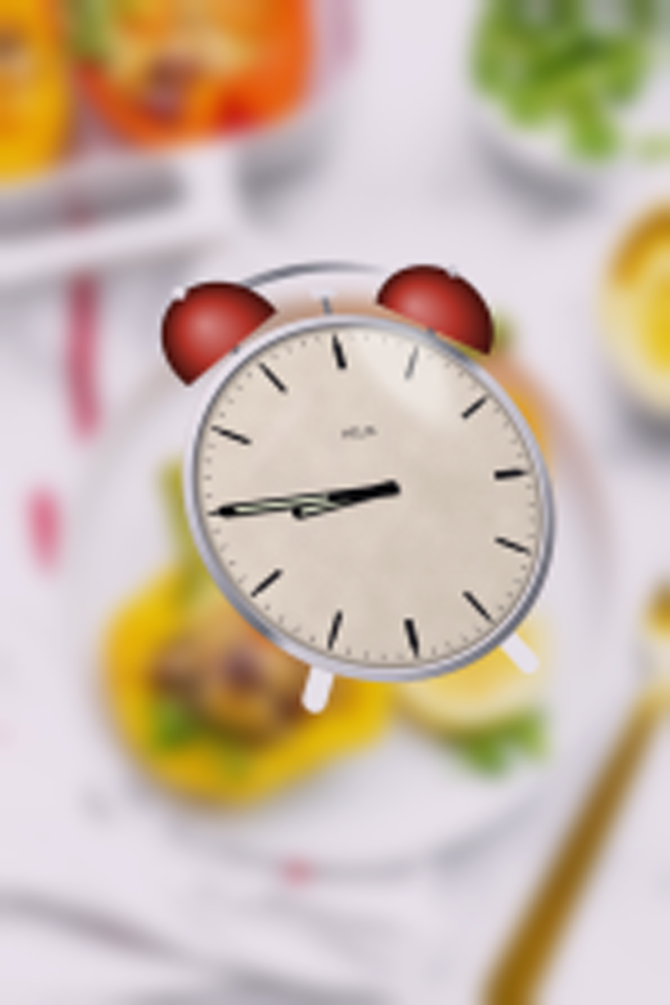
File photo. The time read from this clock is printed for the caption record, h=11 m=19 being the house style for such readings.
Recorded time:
h=8 m=45
